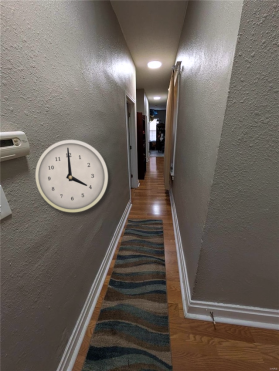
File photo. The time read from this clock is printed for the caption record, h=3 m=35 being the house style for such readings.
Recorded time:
h=4 m=0
